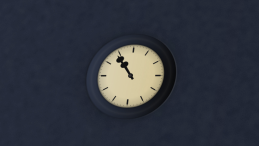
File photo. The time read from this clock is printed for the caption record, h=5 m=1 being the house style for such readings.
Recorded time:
h=10 m=54
